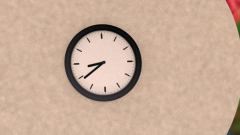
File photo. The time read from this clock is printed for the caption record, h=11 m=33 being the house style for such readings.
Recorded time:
h=8 m=39
